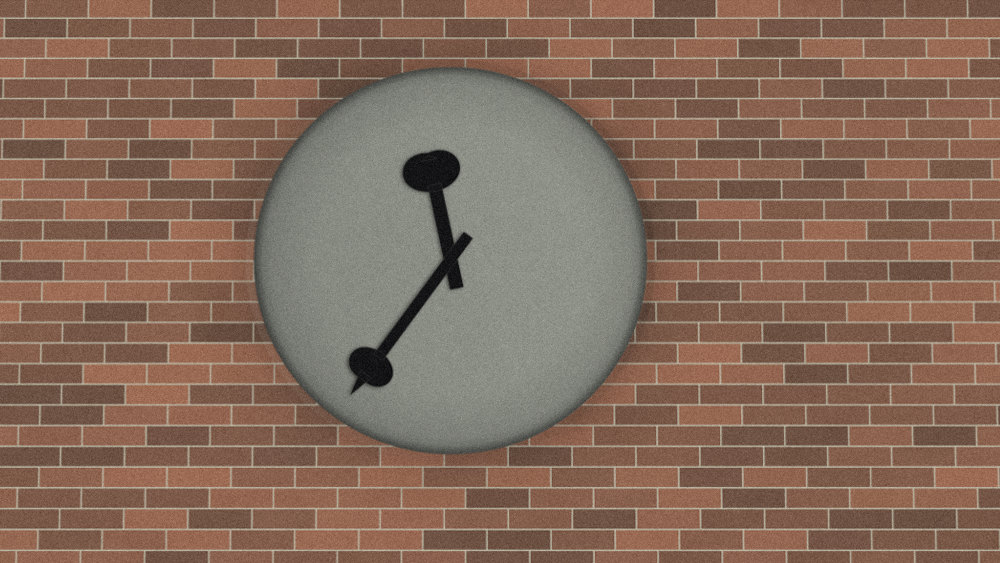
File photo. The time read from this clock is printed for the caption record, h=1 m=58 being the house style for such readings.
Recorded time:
h=11 m=36
